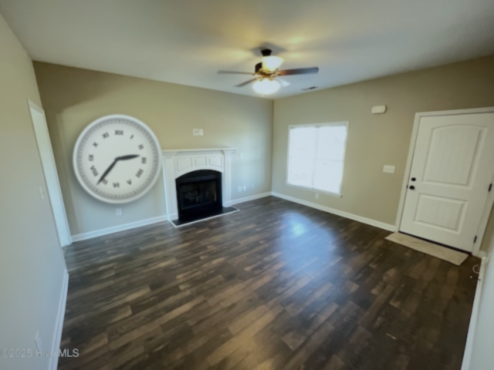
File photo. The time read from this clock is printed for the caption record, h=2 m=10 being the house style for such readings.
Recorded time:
h=2 m=36
